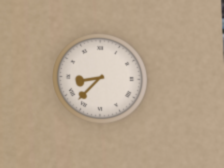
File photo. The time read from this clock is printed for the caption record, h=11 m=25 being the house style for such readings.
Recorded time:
h=8 m=37
